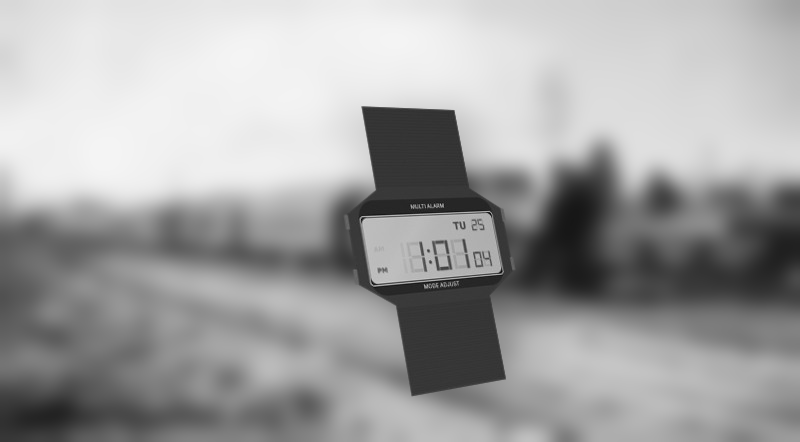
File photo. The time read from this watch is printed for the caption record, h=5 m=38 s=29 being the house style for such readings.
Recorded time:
h=1 m=1 s=4
